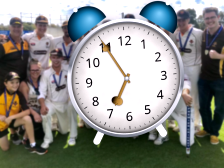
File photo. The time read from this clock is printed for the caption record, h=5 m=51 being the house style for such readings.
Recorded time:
h=6 m=55
